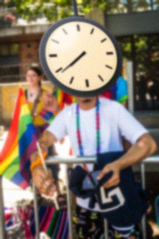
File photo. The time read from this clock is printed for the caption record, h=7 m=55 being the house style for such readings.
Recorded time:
h=7 m=39
